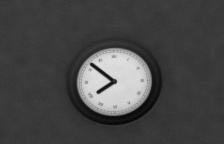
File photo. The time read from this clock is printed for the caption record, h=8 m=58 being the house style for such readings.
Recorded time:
h=7 m=52
